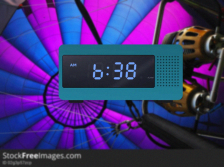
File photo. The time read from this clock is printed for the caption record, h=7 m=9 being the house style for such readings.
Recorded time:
h=6 m=38
